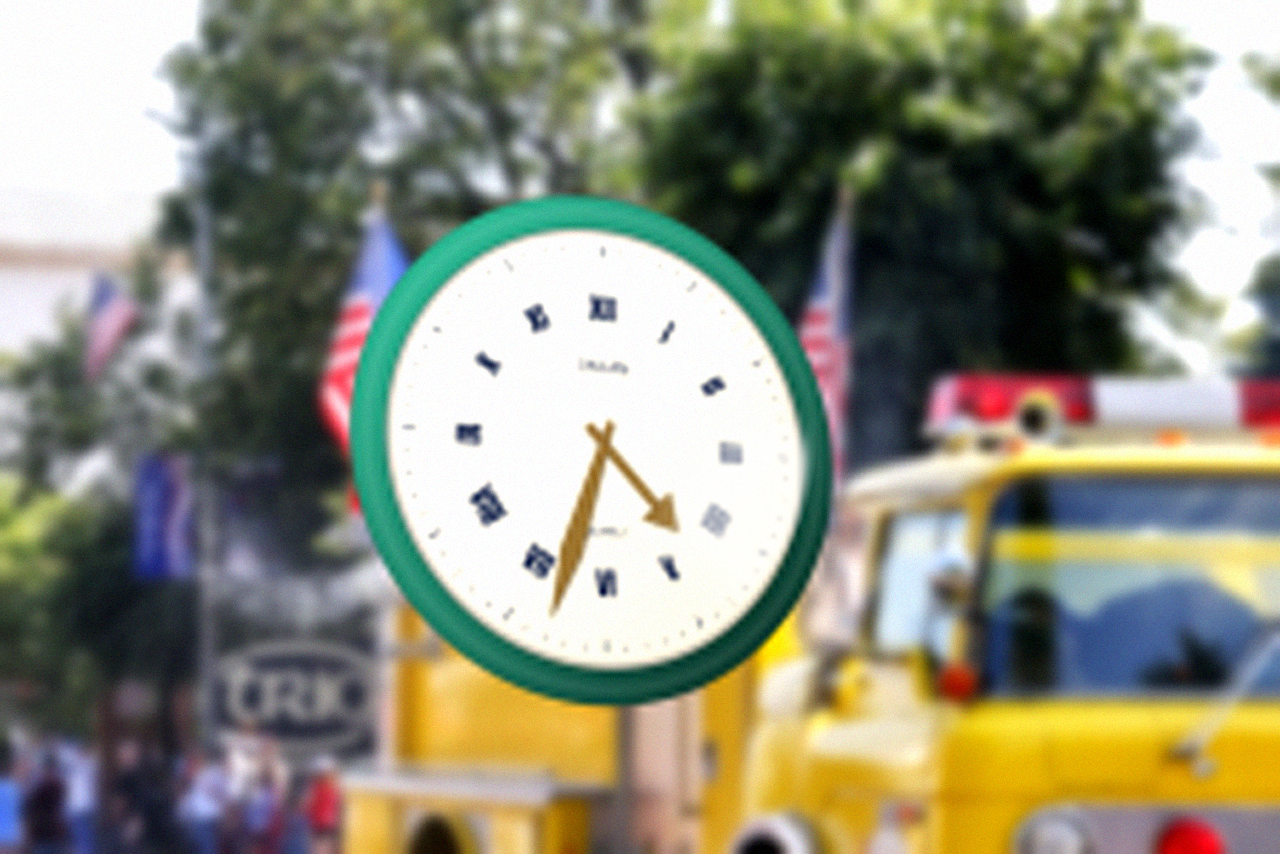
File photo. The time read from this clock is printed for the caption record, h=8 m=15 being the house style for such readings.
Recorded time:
h=4 m=33
